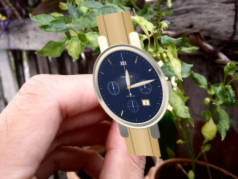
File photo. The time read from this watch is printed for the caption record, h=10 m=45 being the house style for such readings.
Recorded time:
h=12 m=13
